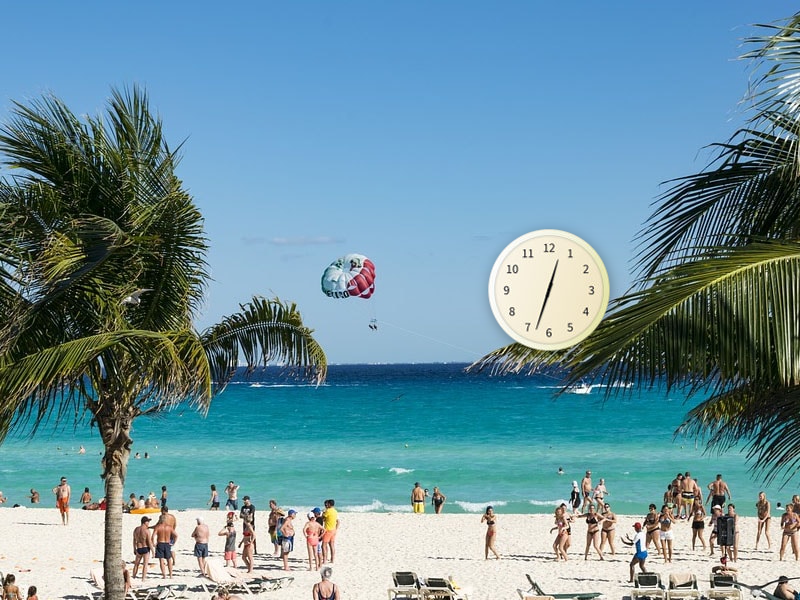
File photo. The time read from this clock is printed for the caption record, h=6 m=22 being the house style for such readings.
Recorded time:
h=12 m=33
